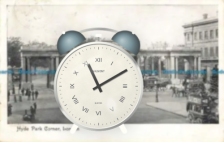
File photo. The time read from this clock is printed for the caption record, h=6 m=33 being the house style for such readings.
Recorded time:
h=11 m=10
